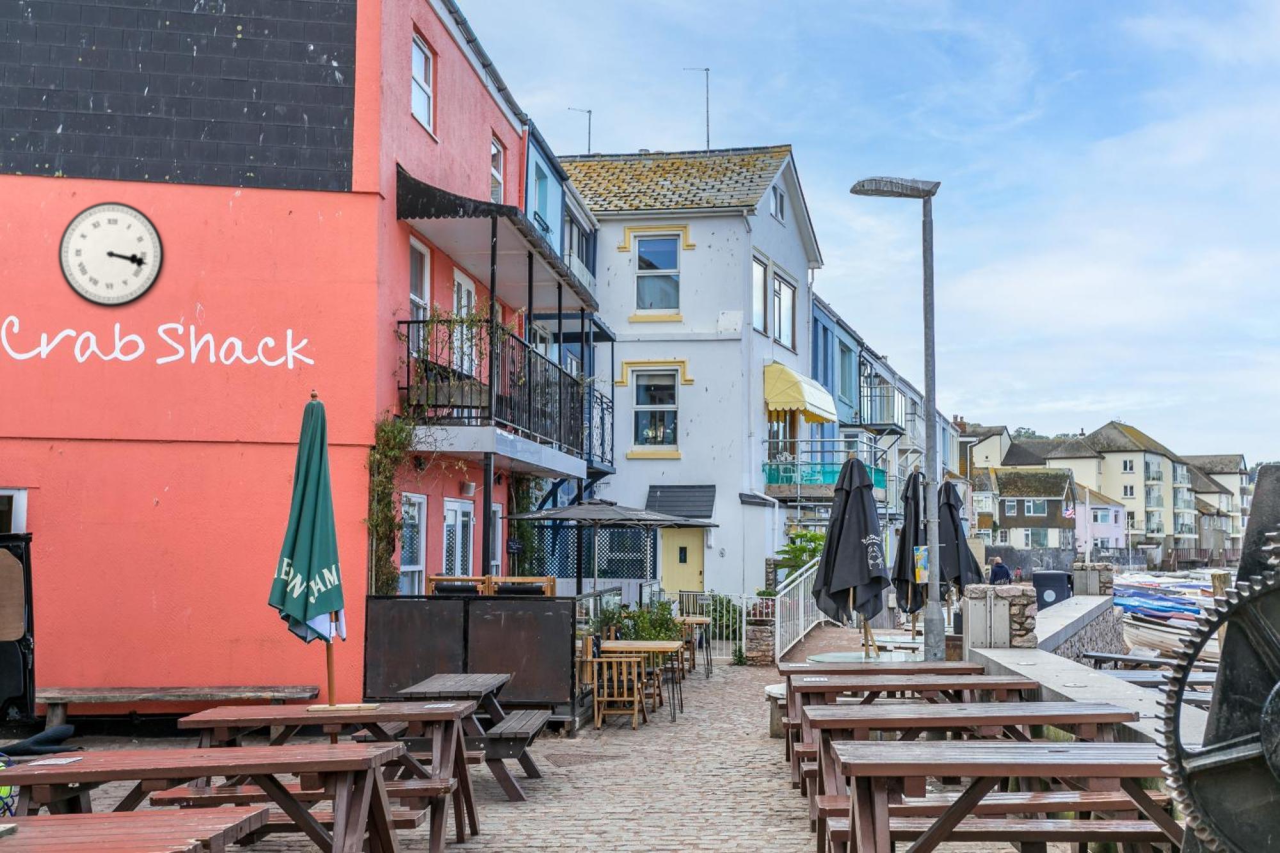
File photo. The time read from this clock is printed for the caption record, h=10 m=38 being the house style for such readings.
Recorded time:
h=3 m=17
